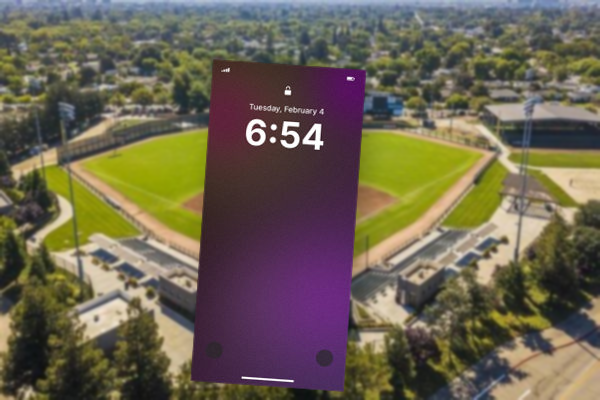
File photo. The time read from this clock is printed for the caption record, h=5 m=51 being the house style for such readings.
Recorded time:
h=6 m=54
